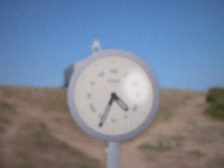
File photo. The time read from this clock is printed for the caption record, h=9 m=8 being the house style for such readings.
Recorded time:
h=4 m=34
